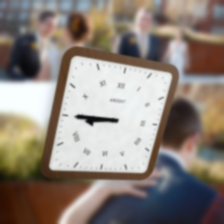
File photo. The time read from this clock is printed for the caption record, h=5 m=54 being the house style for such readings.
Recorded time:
h=8 m=45
